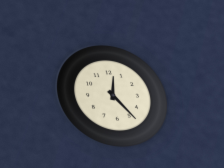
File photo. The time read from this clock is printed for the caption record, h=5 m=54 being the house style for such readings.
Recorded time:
h=12 m=24
